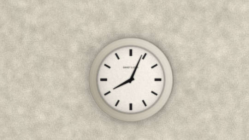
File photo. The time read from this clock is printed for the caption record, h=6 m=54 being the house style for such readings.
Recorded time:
h=8 m=4
